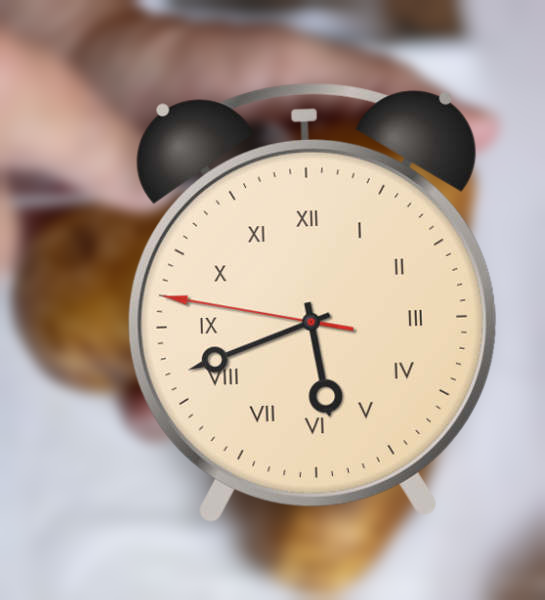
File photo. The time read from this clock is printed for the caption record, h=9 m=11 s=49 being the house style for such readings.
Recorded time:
h=5 m=41 s=47
